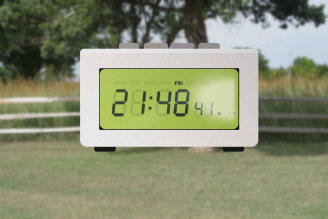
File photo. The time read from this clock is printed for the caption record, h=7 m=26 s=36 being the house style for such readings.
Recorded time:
h=21 m=48 s=41
